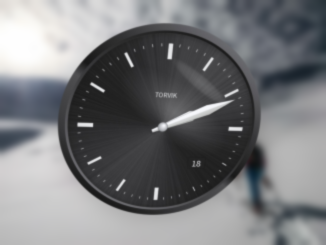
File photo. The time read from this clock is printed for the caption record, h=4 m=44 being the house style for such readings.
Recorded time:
h=2 m=11
